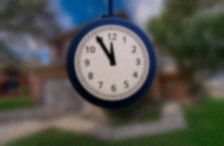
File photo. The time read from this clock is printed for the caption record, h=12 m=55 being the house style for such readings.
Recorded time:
h=11 m=55
